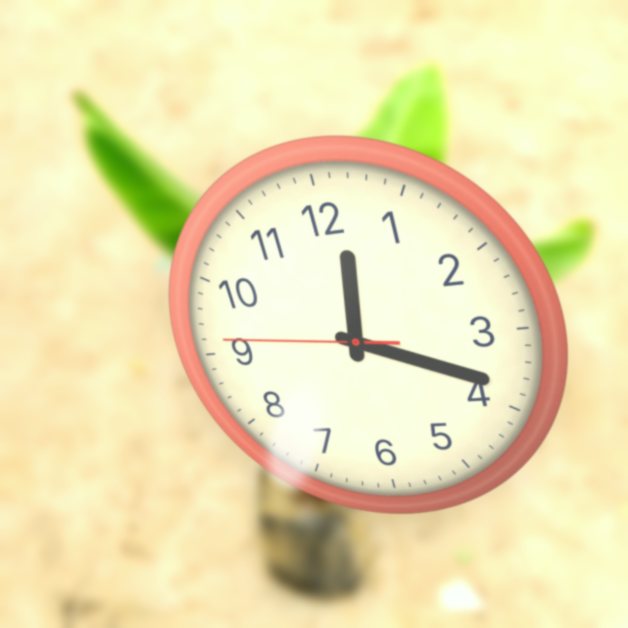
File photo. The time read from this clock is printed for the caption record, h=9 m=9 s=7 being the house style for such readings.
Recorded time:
h=12 m=18 s=46
